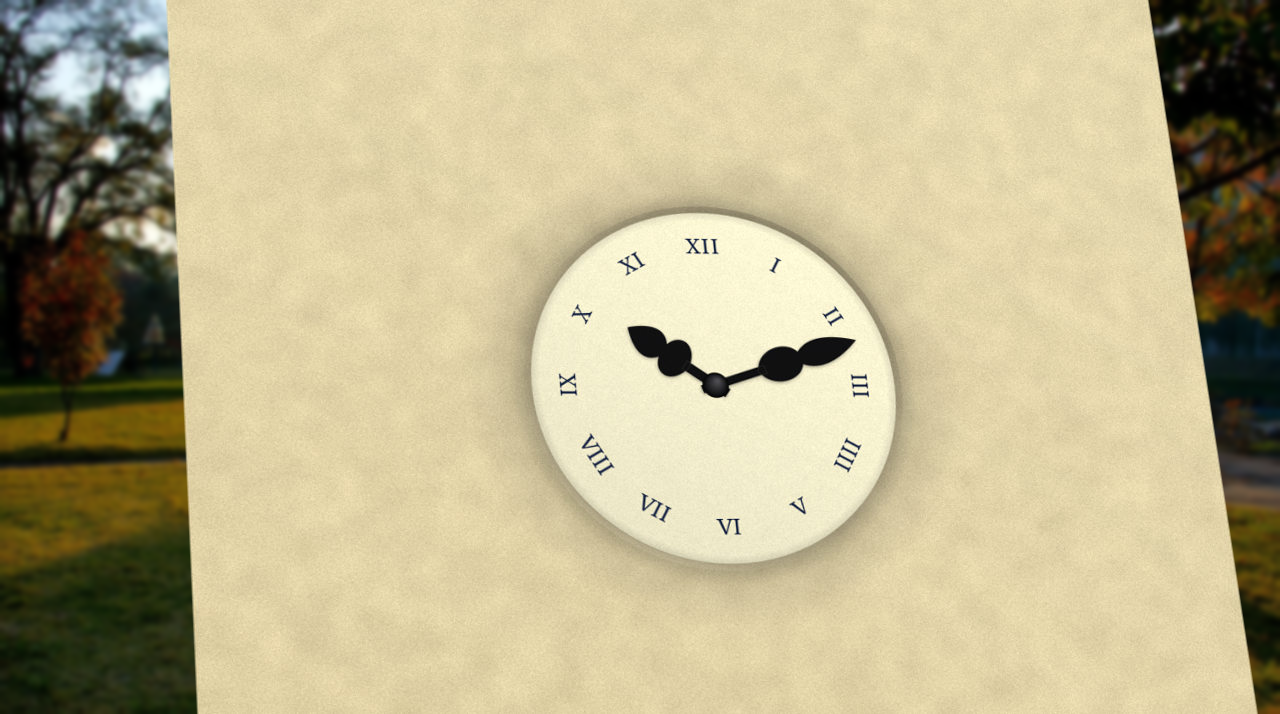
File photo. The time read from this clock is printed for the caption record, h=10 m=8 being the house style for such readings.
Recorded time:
h=10 m=12
